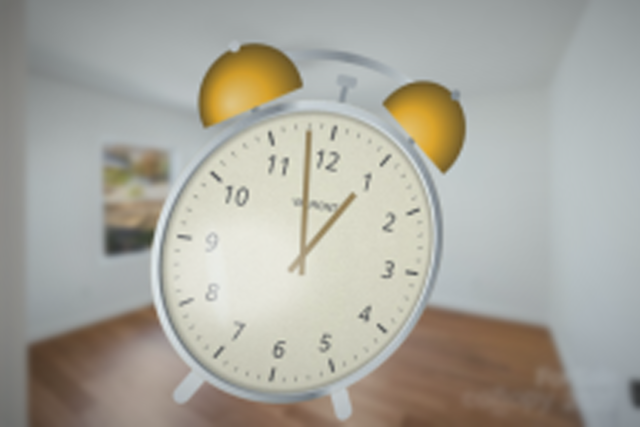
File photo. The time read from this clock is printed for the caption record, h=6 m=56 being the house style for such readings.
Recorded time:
h=12 m=58
